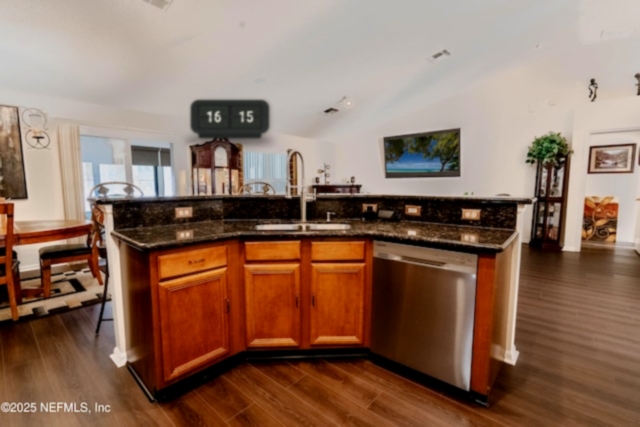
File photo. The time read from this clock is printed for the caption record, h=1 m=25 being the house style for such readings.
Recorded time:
h=16 m=15
